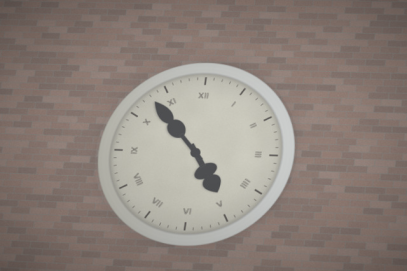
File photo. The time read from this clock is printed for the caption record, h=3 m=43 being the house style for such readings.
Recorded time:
h=4 m=53
